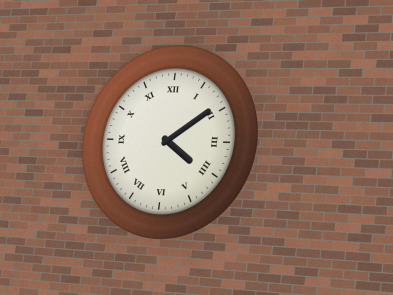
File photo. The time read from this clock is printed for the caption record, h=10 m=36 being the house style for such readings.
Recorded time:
h=4 m=9
